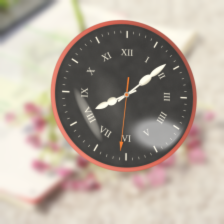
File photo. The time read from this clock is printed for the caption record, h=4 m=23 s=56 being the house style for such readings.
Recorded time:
h=8 m=8 s=31
